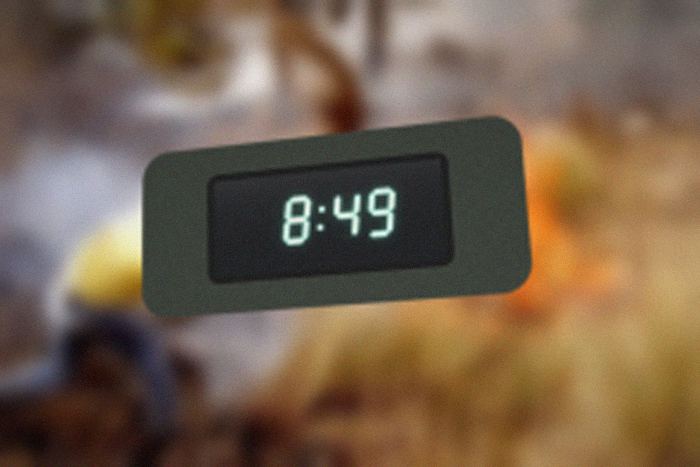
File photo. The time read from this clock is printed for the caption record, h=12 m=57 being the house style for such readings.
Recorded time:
h=8 m=49
